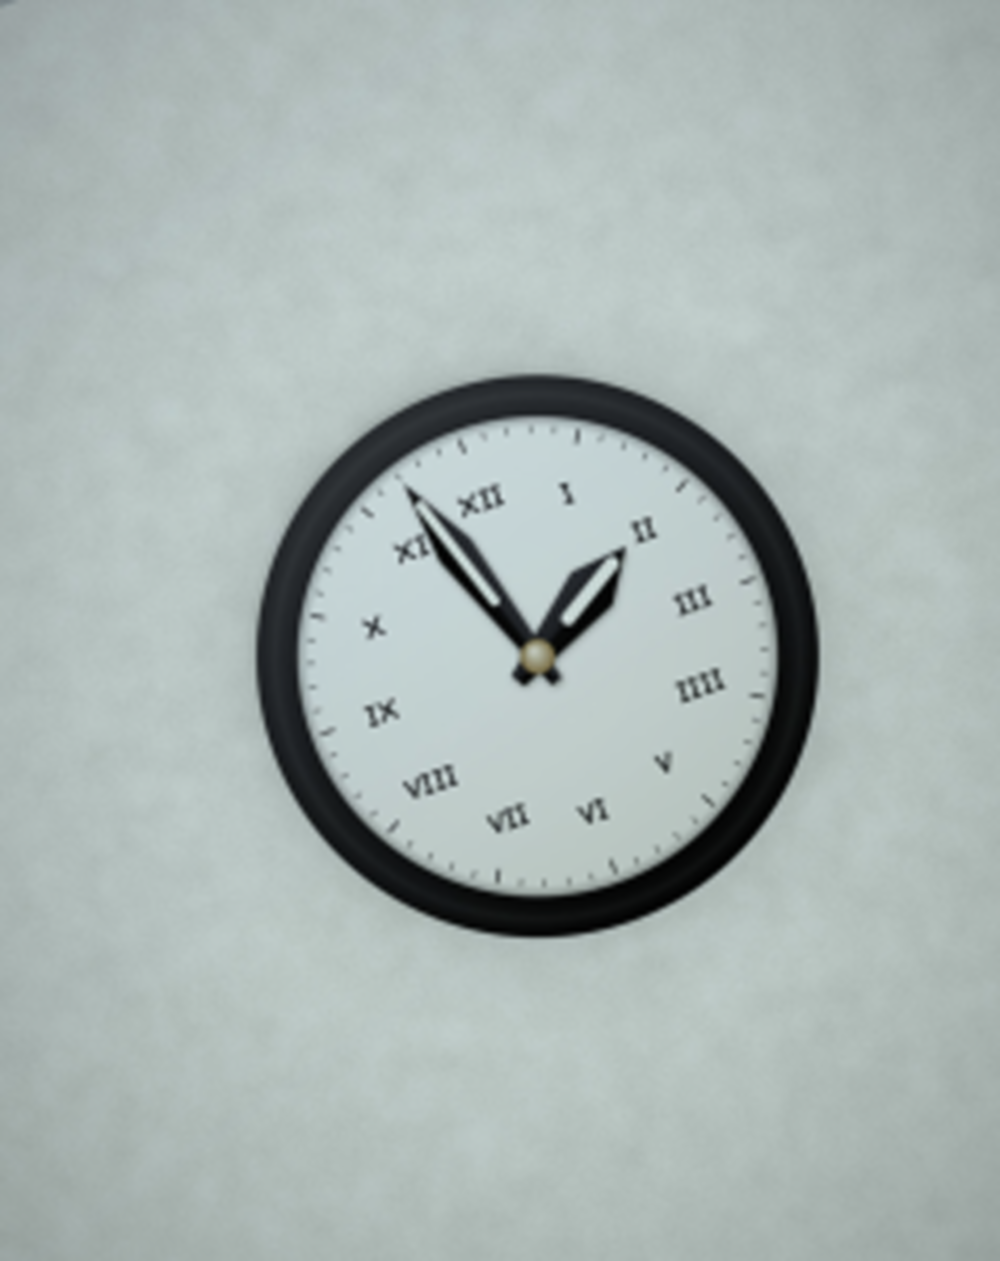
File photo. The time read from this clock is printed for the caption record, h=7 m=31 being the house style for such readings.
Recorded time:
h=1 m=57
